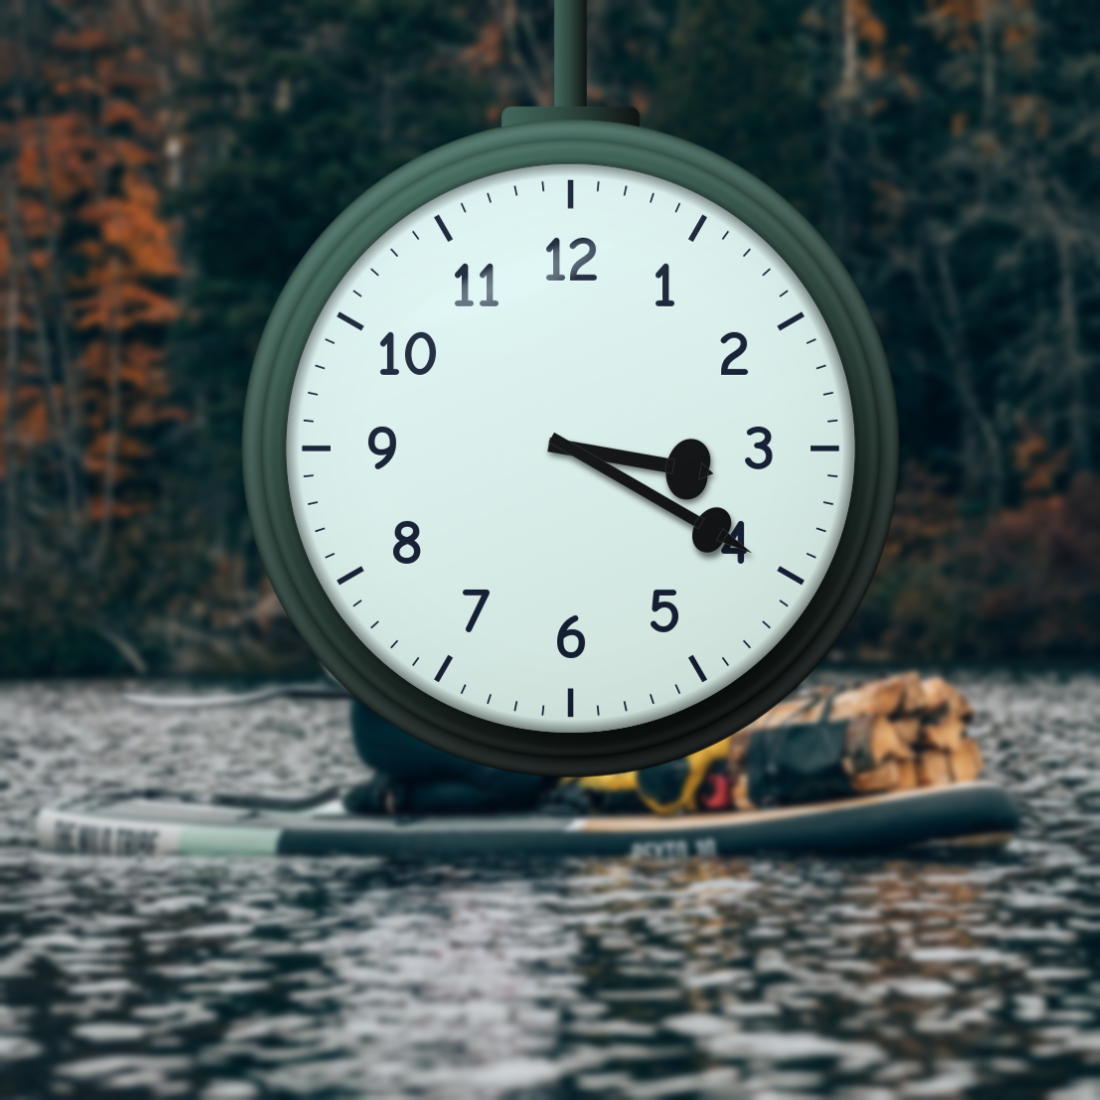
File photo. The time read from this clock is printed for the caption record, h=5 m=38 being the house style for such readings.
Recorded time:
h=3 m=20
